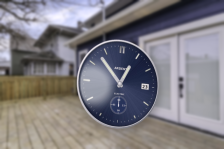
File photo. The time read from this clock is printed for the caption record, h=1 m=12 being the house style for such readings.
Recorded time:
h=12 m=53
